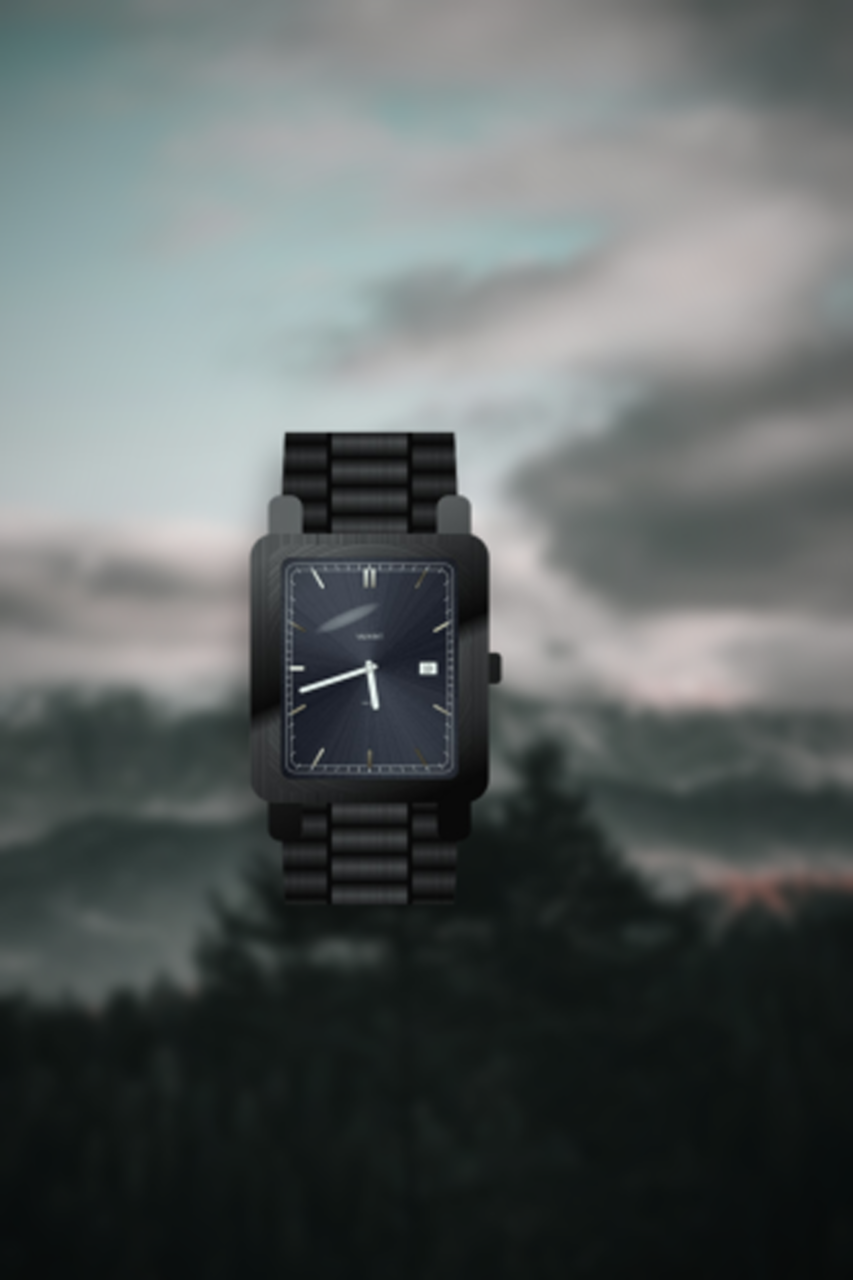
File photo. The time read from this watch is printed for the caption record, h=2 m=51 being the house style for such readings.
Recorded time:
h=5 m=42
